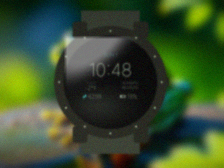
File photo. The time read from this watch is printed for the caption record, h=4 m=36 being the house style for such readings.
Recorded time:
h=10 m=48
